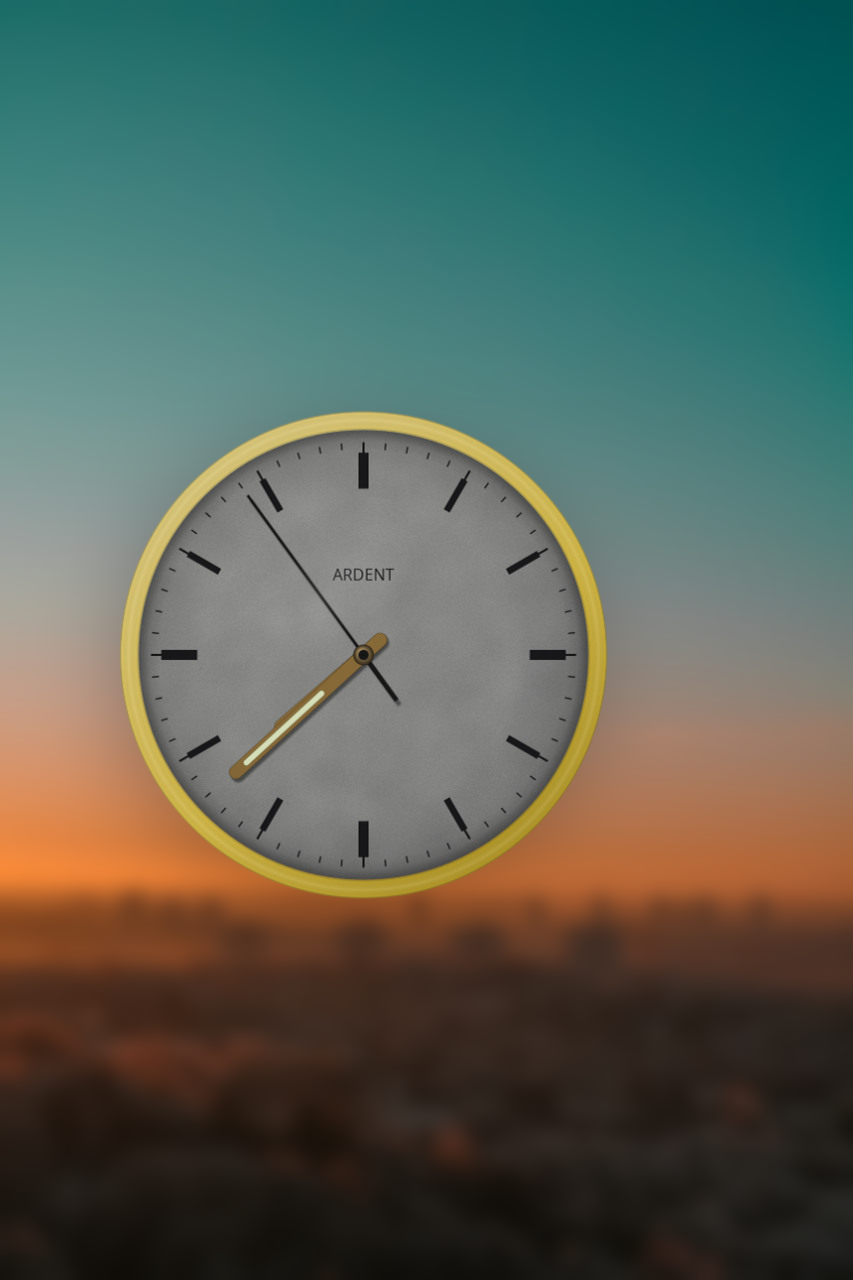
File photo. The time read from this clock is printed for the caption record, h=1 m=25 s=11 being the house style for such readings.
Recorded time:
h=7 m=37 s=54
